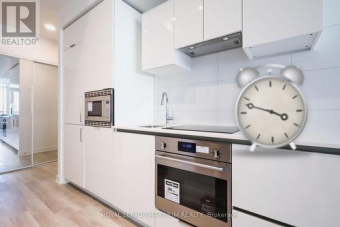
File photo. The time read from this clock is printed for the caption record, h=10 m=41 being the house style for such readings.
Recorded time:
h=3 m=48
